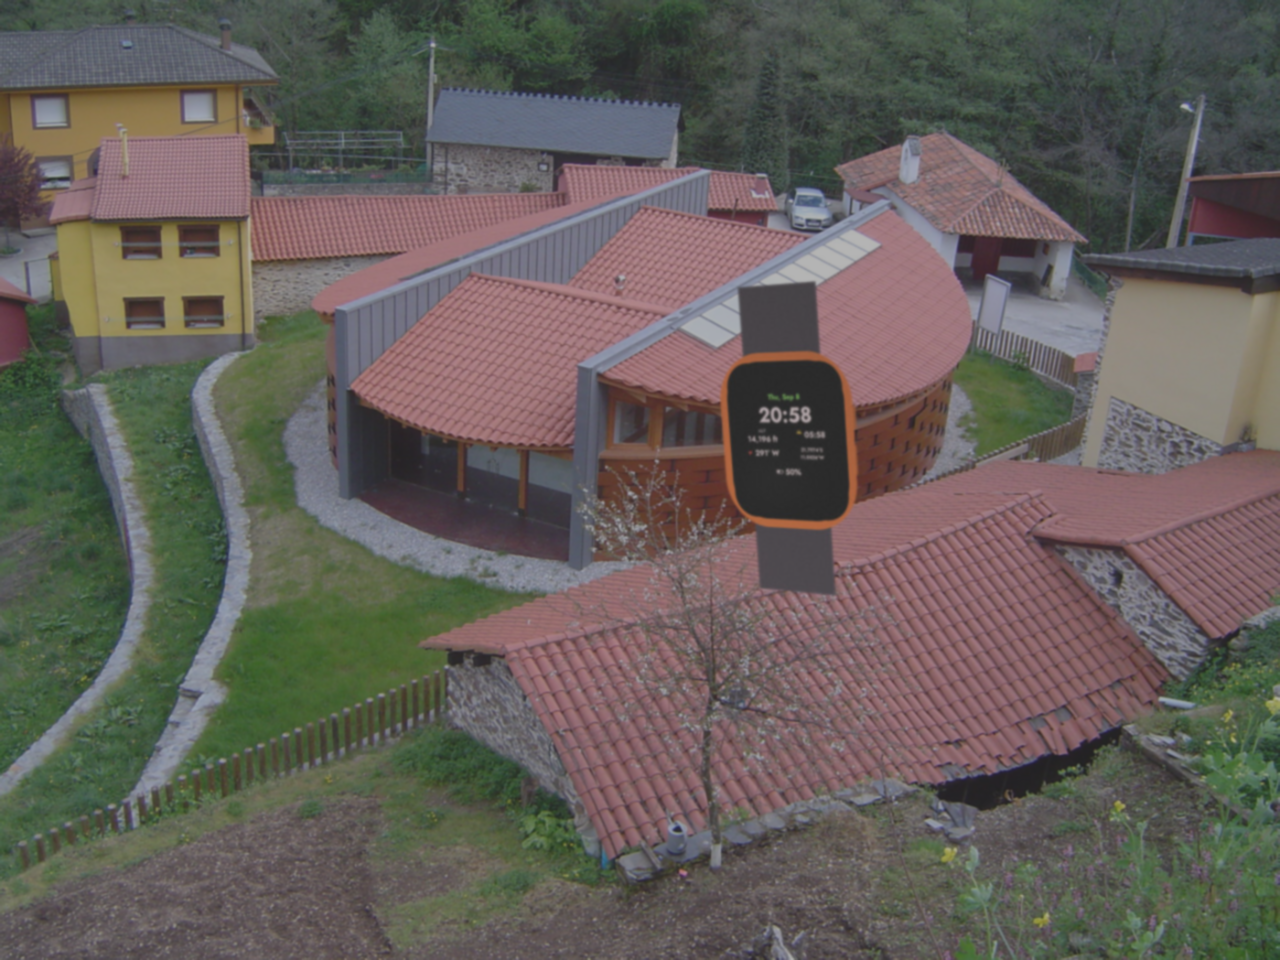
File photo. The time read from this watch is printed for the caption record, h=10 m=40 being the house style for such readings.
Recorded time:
h=20 m=58
